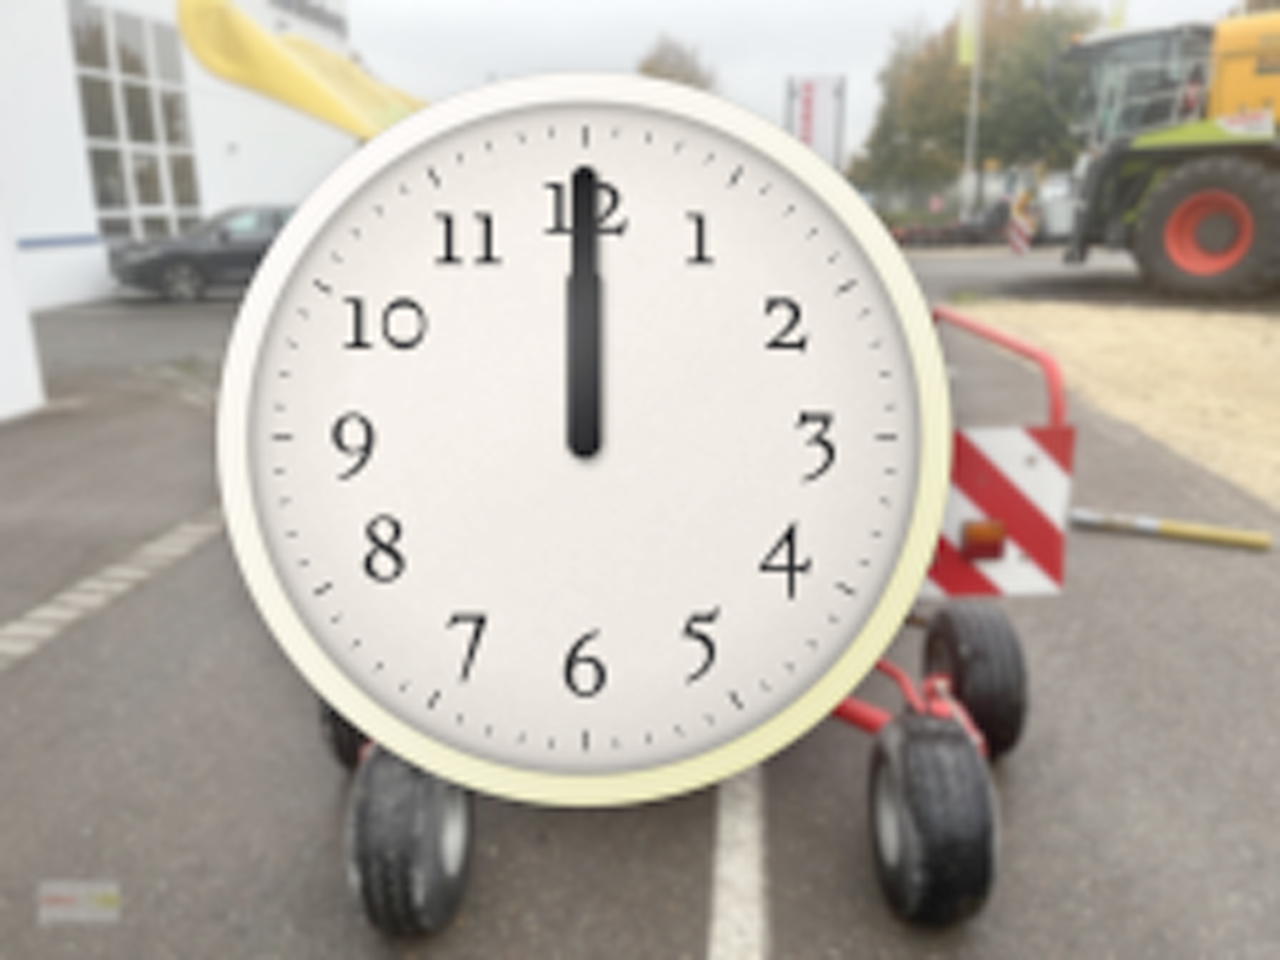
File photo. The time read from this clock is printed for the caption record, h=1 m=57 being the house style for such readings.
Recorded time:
h=12 m=0
